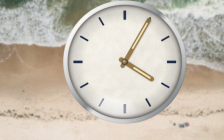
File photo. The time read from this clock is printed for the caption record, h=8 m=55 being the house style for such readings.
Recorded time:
h=4 m=5
